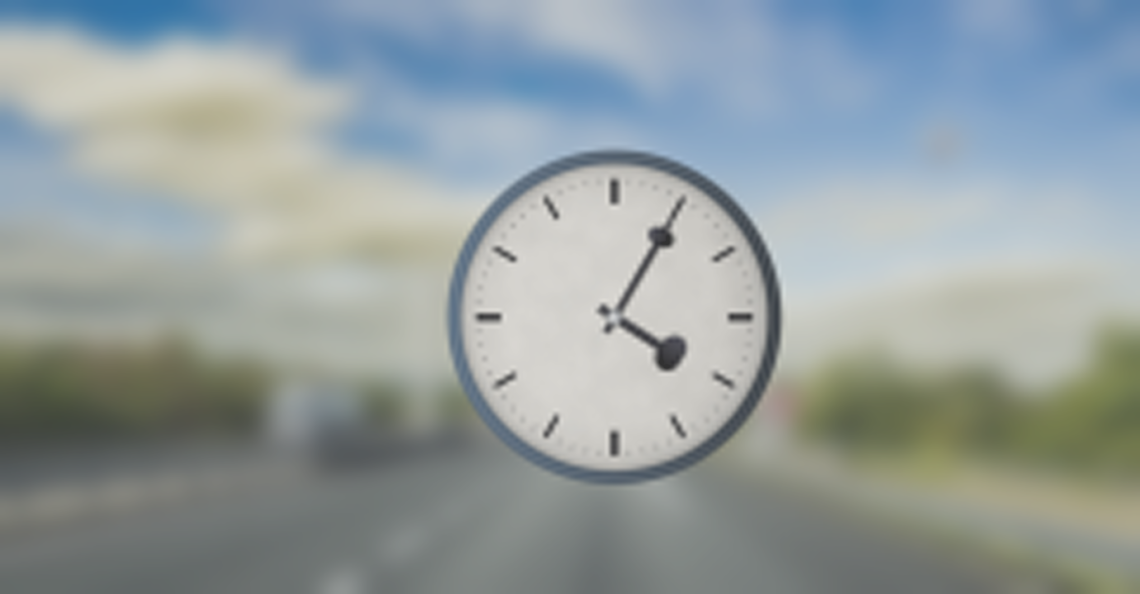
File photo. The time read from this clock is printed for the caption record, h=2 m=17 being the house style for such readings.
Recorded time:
h=4 m=5
